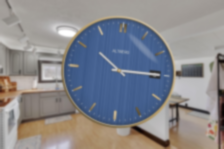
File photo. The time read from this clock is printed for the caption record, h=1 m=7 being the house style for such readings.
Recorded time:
h=10 m=15
